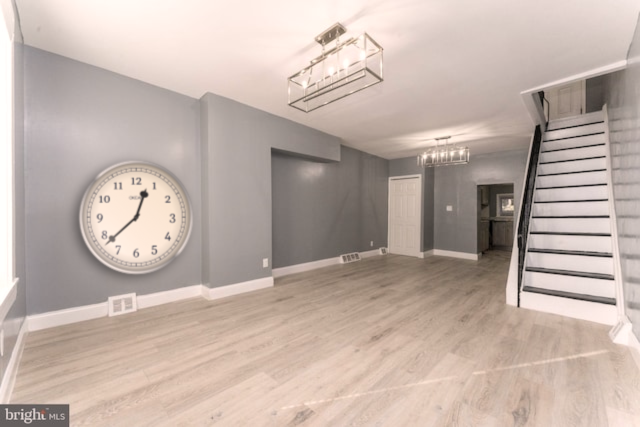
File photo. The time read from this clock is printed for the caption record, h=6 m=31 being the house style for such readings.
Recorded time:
h=12 m=38
